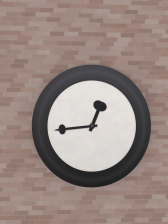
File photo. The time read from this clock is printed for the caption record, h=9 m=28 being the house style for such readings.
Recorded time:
h=12 m=44
